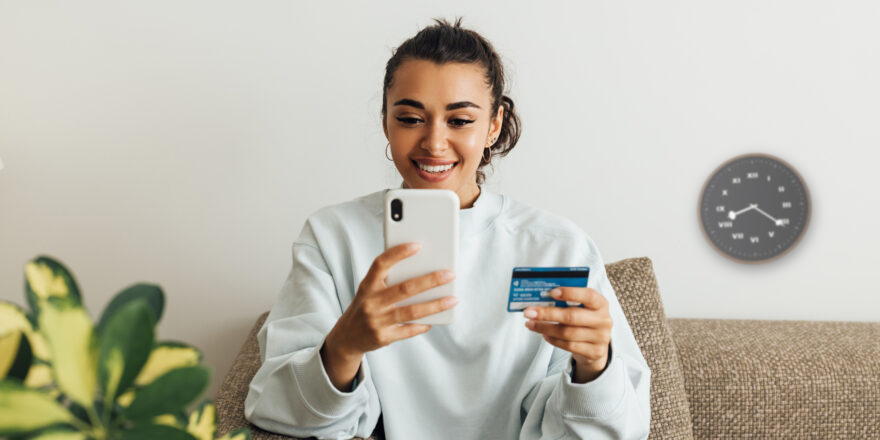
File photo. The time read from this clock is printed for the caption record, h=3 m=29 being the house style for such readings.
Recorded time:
h=8 m=21
